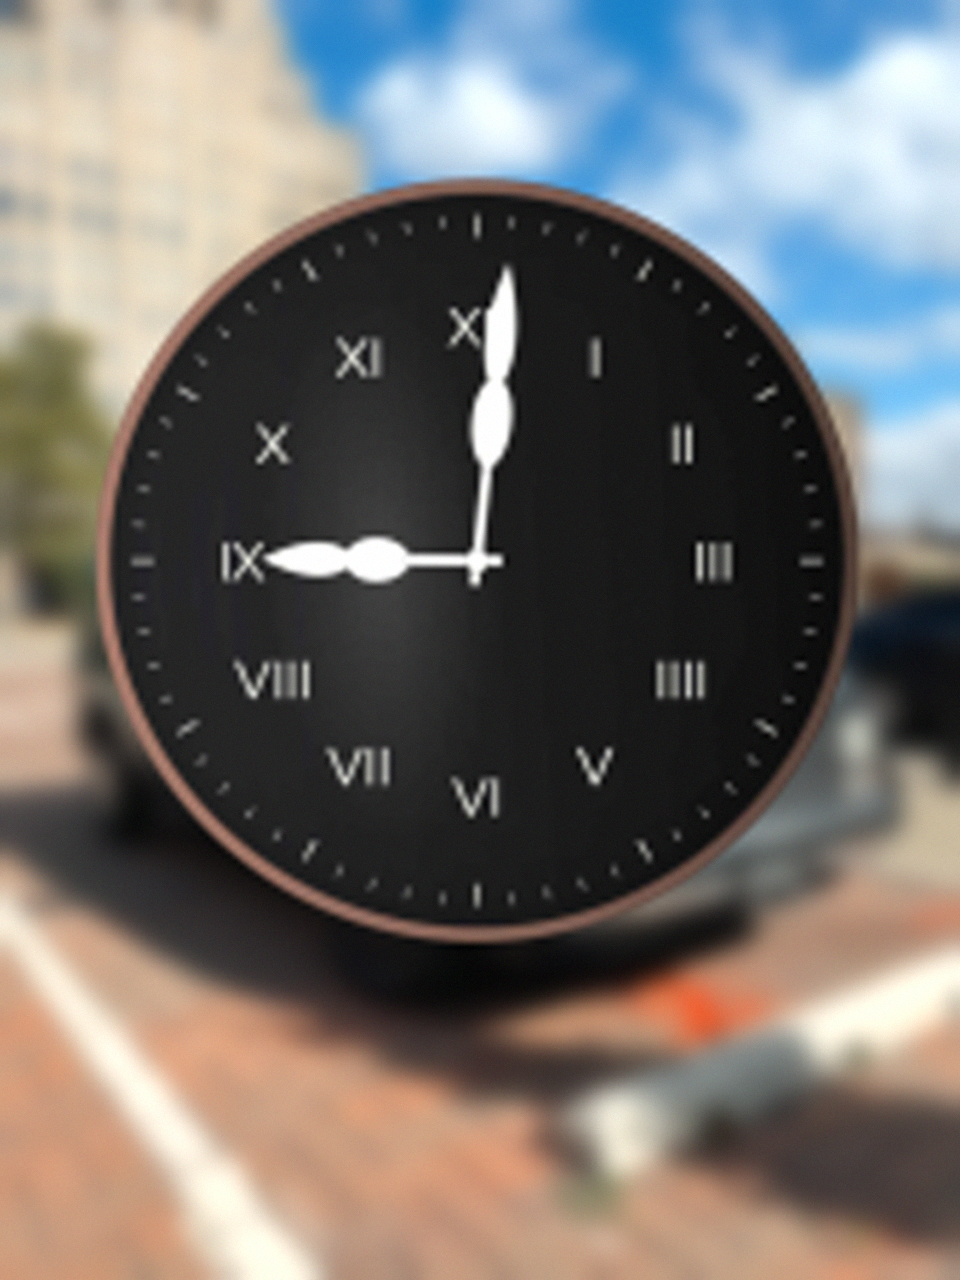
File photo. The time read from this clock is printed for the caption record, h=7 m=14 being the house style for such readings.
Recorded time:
h=9 m=1
